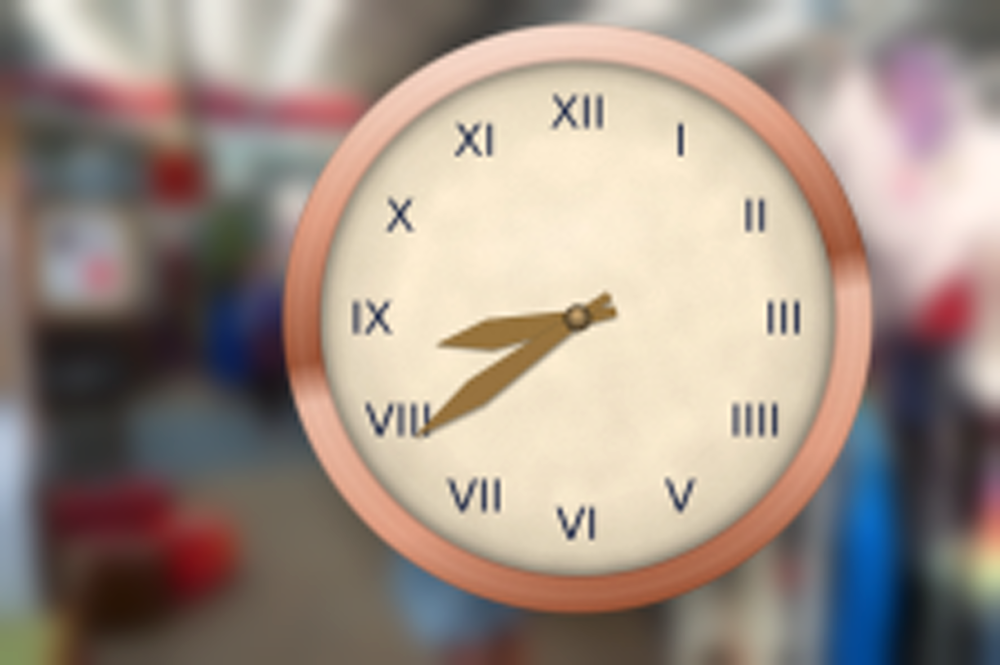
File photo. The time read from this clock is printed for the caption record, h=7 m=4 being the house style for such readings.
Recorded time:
h=8 m=39
